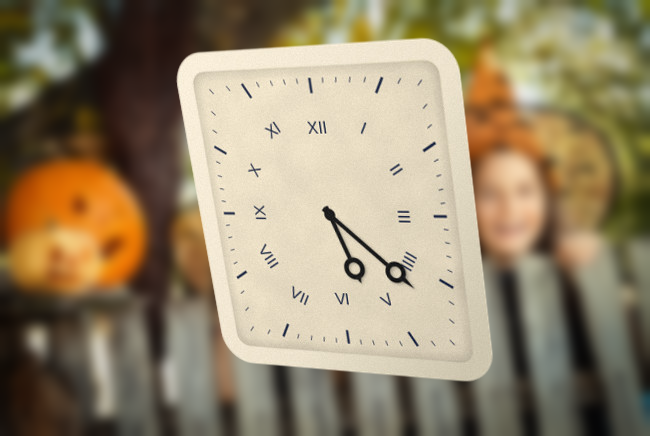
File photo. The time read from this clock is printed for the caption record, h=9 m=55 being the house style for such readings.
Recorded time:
h=5 m=22
